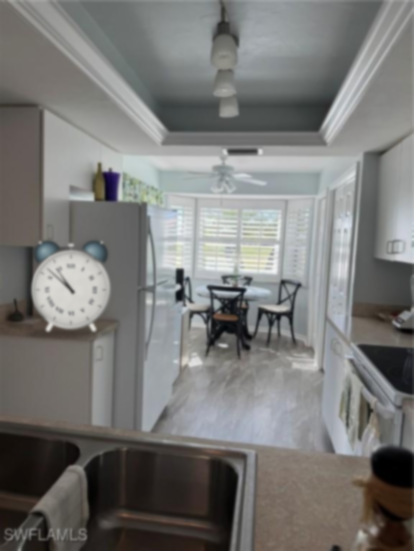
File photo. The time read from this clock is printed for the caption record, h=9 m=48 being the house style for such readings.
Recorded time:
h=10 m=52
